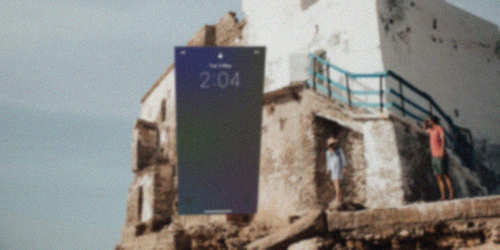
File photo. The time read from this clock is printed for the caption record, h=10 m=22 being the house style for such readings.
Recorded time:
h=2 m=4
